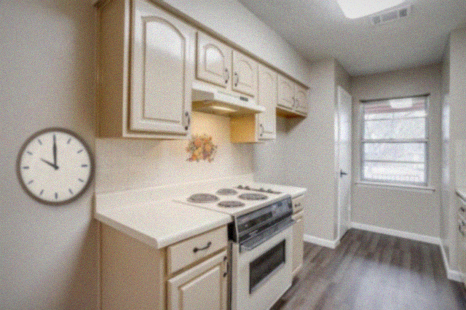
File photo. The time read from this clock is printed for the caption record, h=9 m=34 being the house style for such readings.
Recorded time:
h=10 m=0
